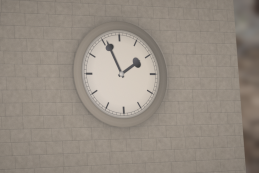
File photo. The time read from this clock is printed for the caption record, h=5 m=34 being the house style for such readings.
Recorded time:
h=1 m=56
